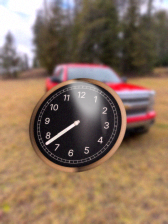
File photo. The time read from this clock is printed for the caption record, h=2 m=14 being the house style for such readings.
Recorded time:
h=7 m=38
